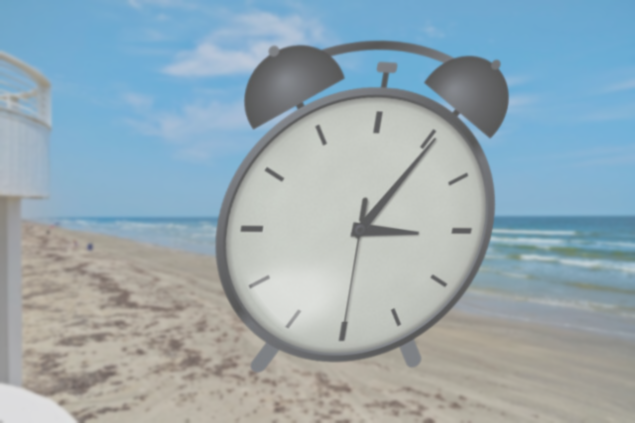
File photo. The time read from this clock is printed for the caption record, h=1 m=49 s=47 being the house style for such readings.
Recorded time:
h=3 m=5 s=30
